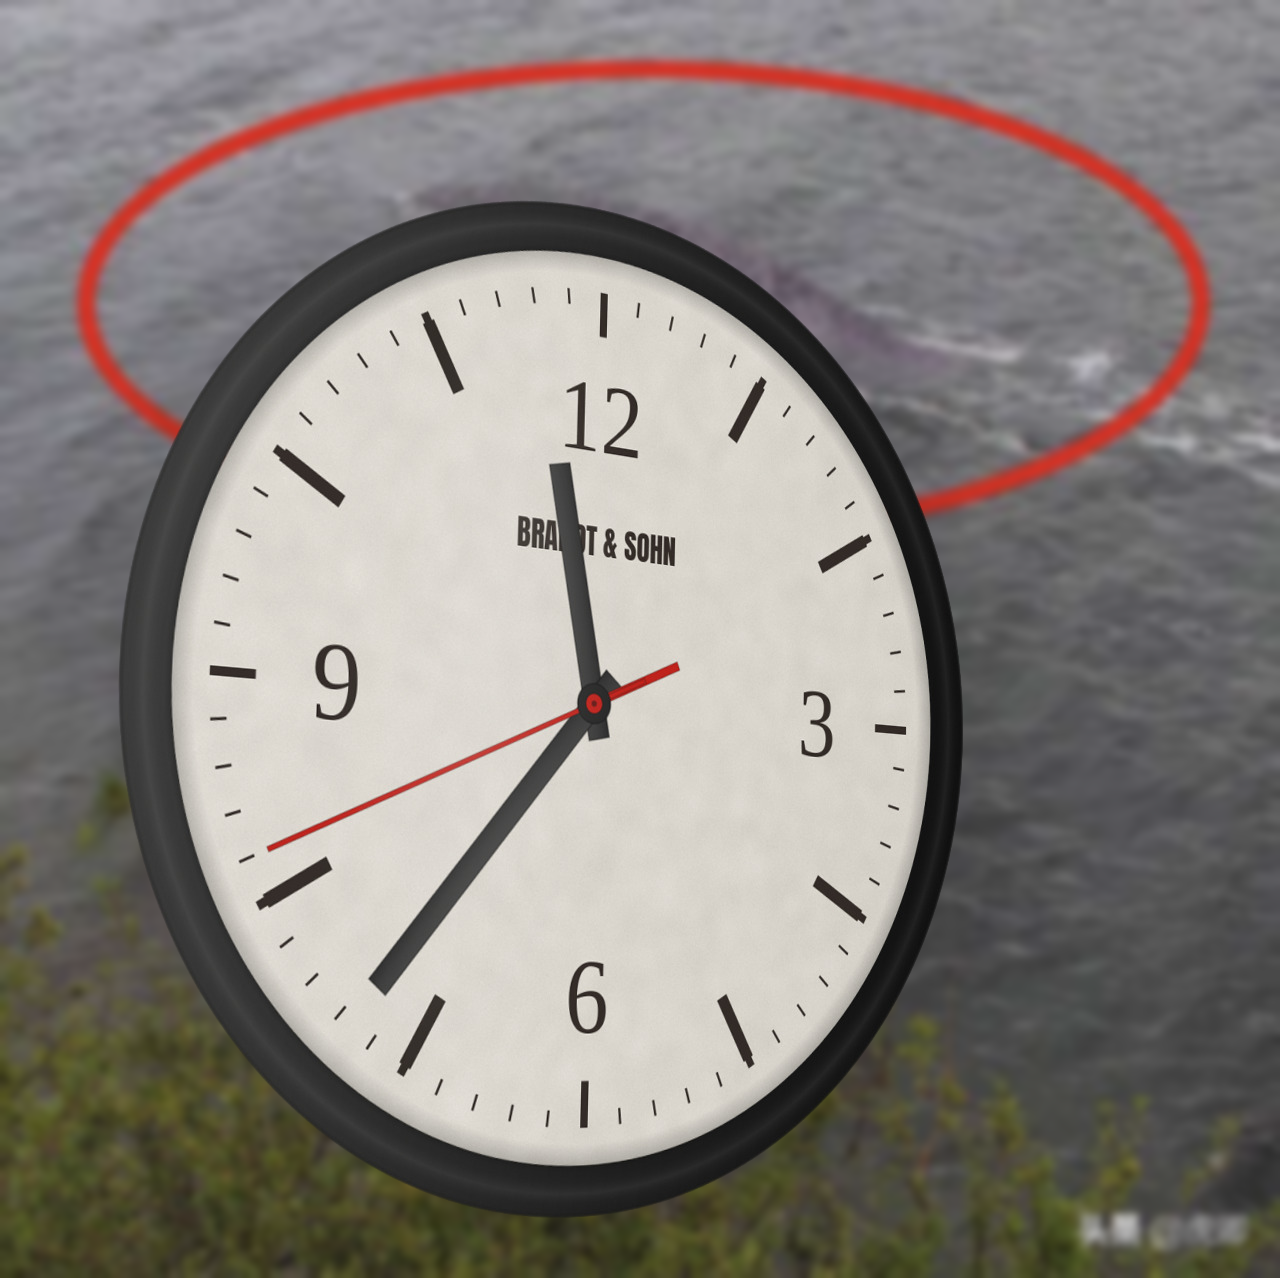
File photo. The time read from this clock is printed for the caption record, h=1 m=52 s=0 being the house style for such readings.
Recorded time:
h=11 m=36 s=41
